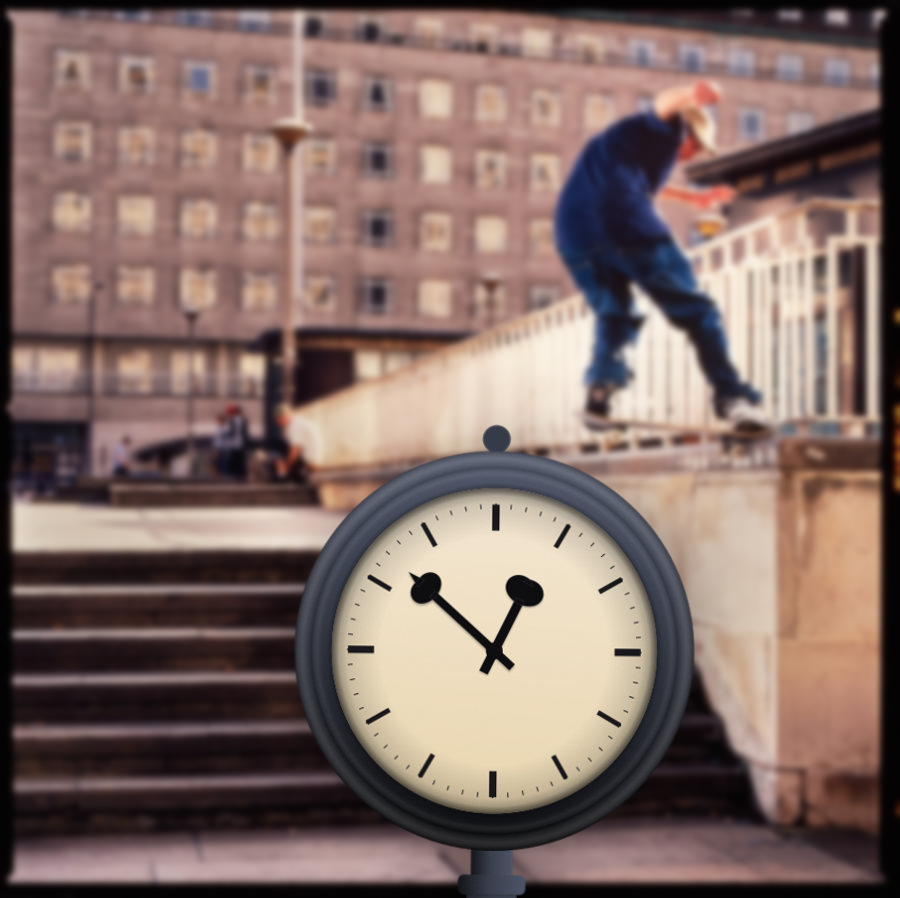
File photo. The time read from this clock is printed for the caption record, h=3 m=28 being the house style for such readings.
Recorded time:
h=12 m=52
